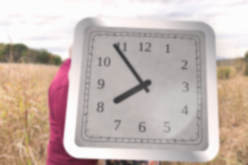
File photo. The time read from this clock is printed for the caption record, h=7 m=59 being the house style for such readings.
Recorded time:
h=7 m=54
